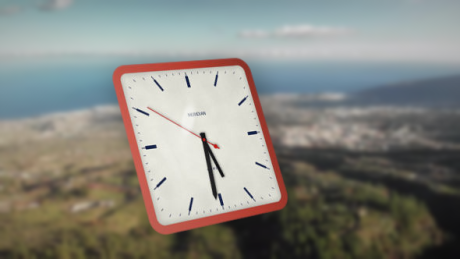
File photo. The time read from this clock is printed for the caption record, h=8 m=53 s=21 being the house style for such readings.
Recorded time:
h=5 m=30 s=51
